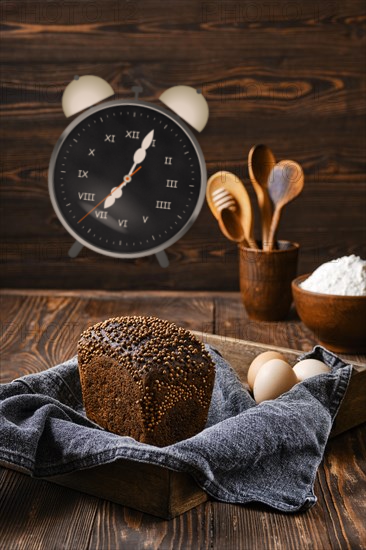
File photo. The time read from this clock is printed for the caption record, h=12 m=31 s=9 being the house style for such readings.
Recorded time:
h=7 m=3 s=37
